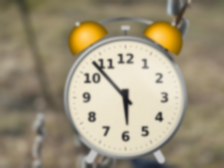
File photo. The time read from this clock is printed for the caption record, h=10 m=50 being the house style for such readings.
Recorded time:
h=5 m=53
